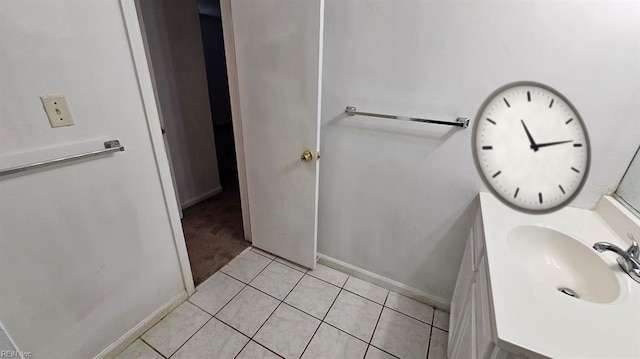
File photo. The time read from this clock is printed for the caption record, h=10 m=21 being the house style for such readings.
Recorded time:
h=11 m=14
